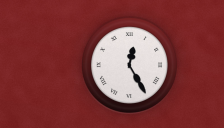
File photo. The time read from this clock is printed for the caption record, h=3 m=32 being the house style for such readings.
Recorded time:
h=12 m=25
